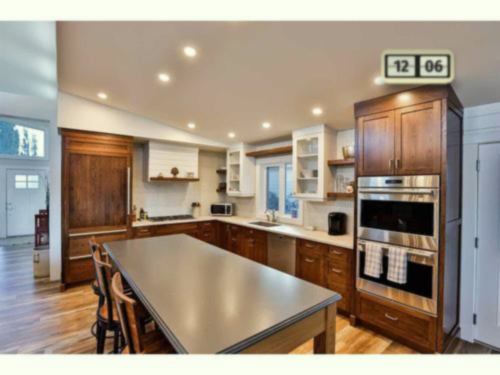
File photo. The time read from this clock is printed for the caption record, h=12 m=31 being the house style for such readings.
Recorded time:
h=12 m=6
